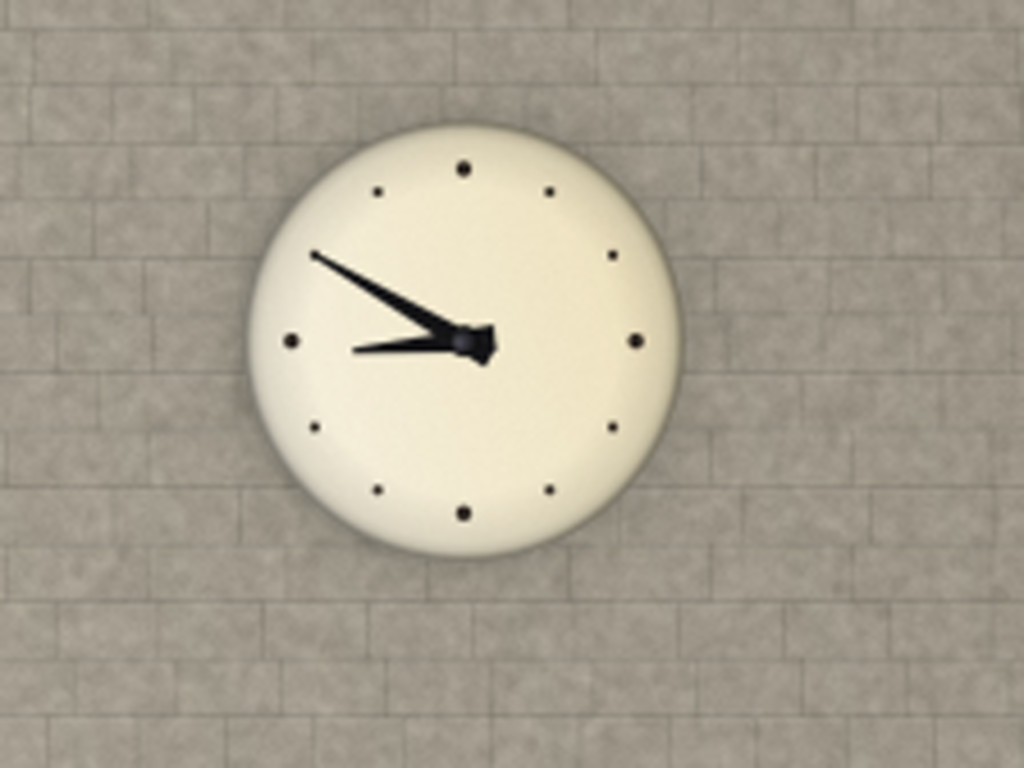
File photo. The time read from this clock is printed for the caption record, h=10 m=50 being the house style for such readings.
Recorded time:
h=8 m=50
